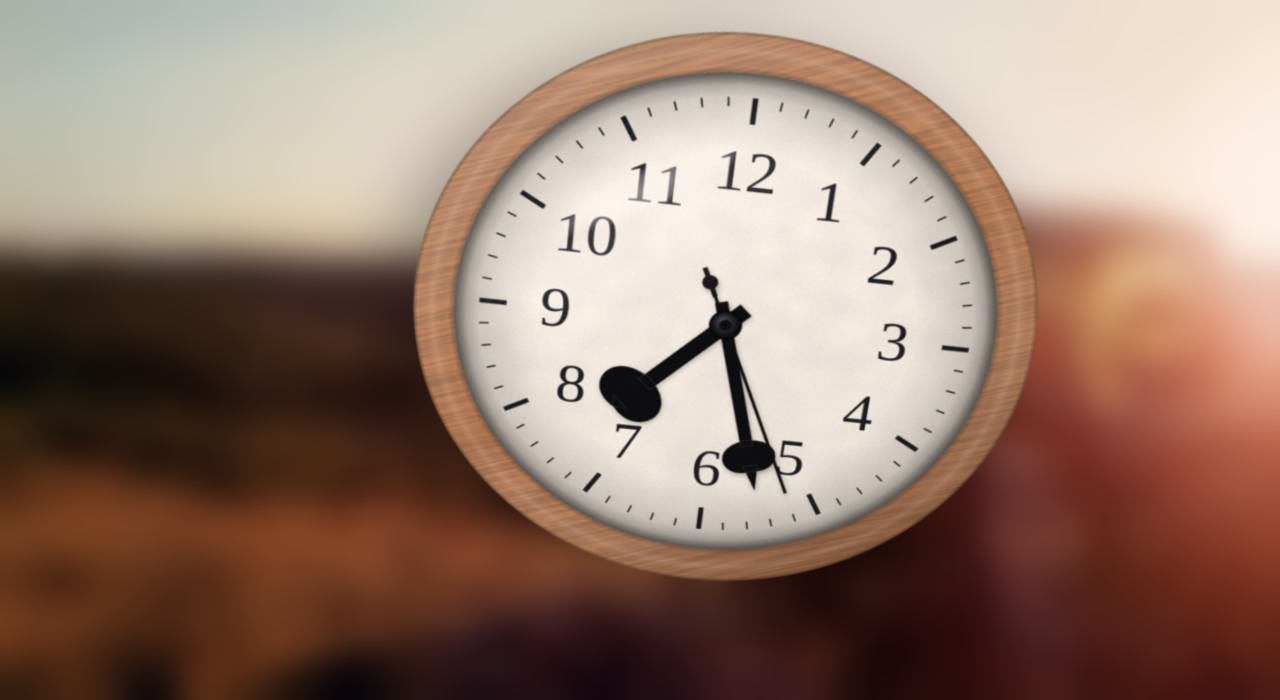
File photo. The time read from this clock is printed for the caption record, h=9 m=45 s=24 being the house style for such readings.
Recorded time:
h=7 m=27 s=26
